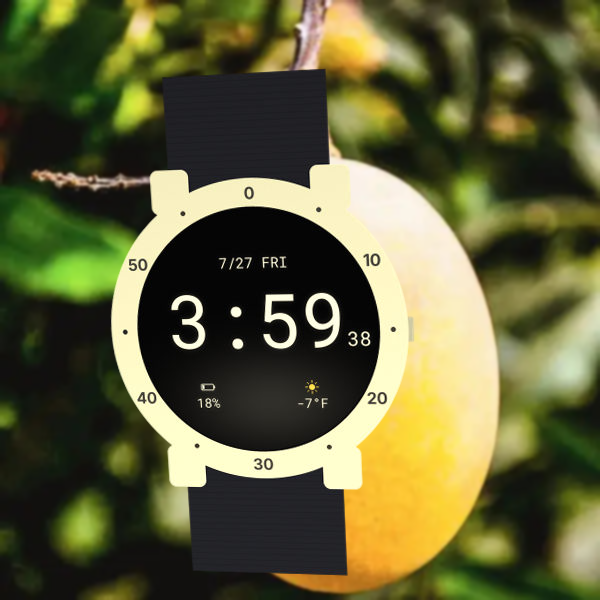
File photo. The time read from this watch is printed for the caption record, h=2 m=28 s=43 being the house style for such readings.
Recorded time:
h=3 m=59 s=38
